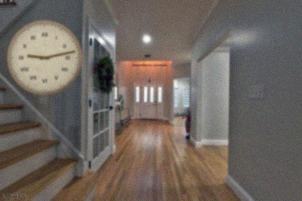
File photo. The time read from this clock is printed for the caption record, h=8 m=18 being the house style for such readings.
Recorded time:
h=9 m=13
